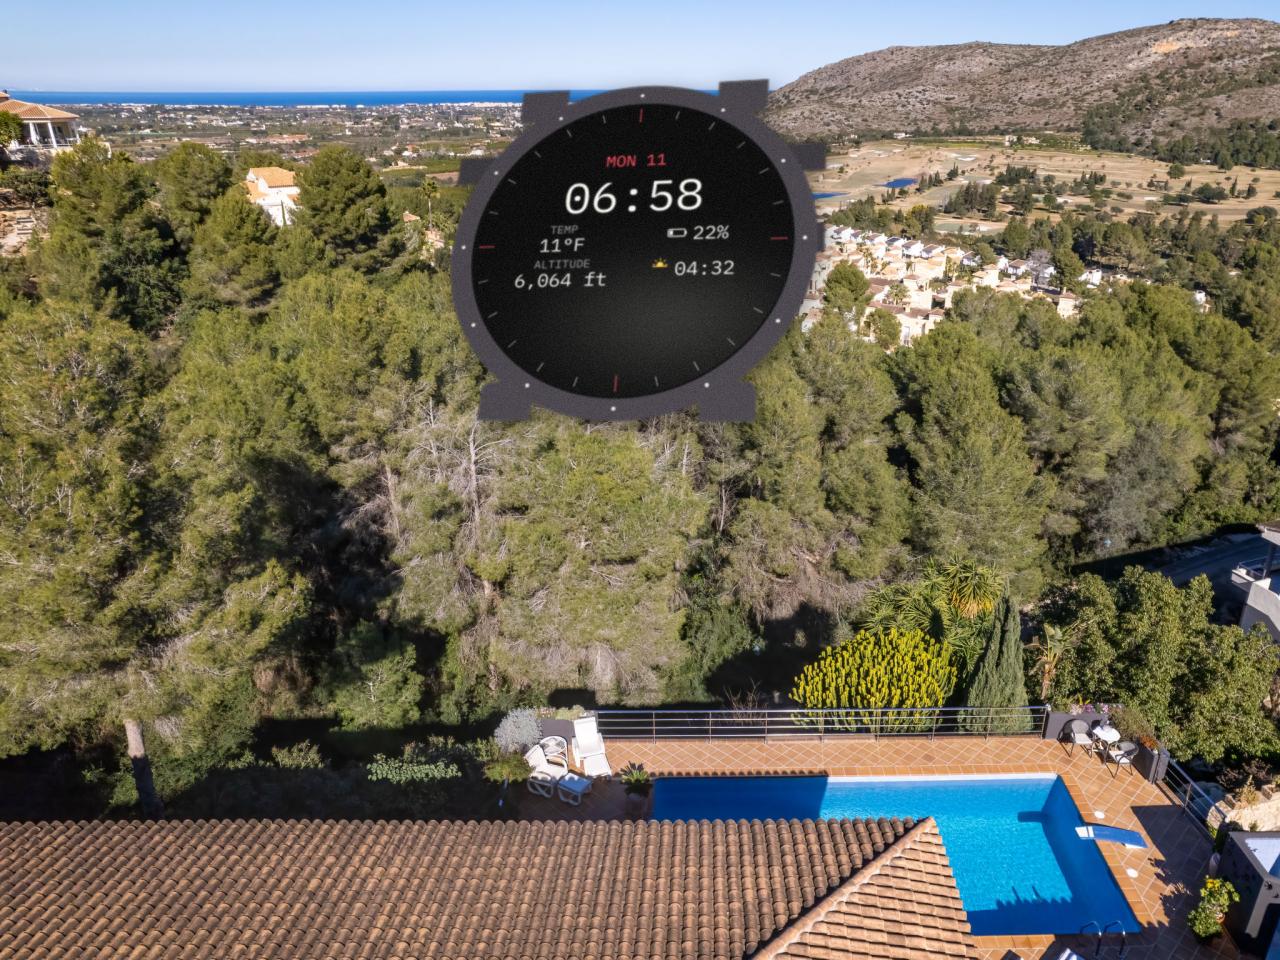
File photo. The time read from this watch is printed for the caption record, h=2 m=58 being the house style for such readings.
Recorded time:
h=6 m=58
